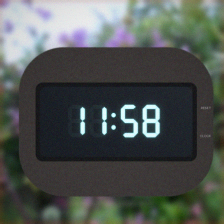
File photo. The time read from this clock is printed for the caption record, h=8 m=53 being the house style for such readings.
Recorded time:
h=11 m=58
